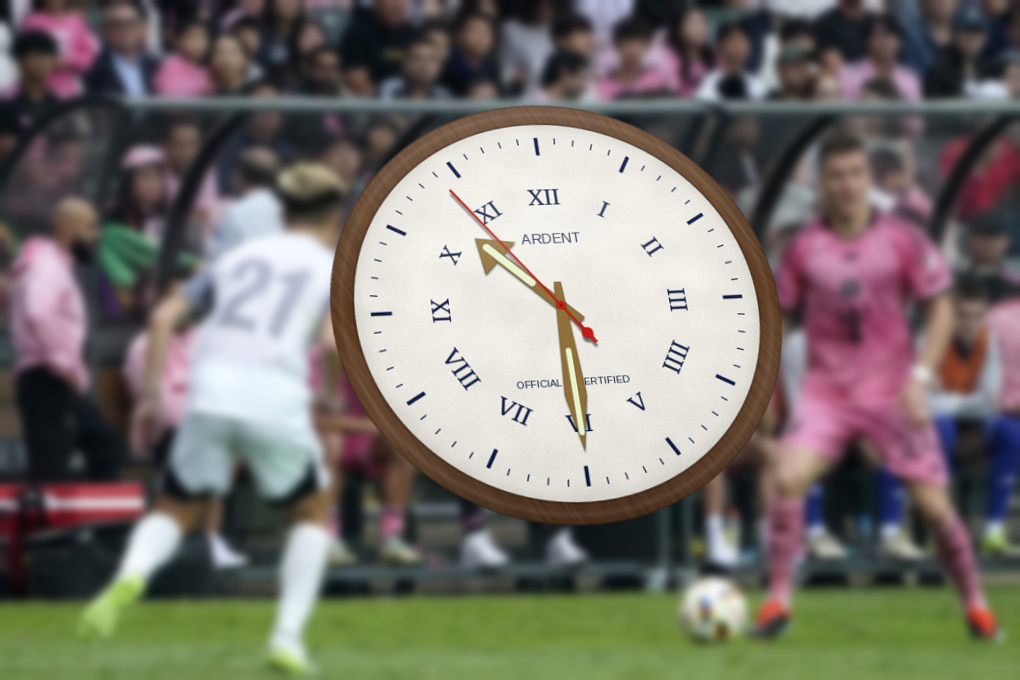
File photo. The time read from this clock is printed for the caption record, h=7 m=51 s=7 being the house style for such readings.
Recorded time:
h=10 m=29 s=54
